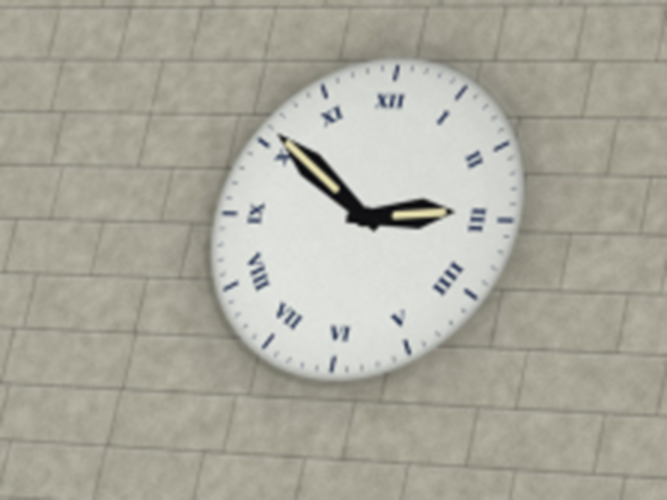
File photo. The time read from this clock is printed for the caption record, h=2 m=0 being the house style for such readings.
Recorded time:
h=2 m=51
